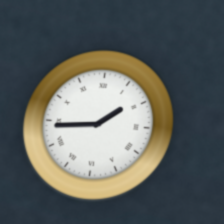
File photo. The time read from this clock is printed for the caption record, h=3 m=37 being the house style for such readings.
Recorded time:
h=1 m=44
